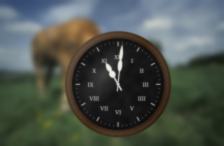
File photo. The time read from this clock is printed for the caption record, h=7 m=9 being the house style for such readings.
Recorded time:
h=11 m=1
